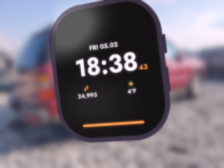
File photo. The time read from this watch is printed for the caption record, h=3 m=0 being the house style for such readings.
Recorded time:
h=18 m=38
